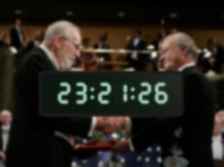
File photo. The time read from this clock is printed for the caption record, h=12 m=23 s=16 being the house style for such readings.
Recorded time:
h=23 m=21 s=26
